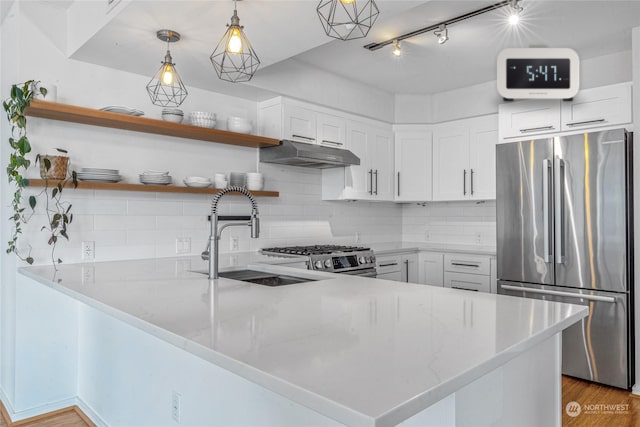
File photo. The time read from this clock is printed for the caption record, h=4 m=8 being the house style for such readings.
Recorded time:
h=5 m=47
